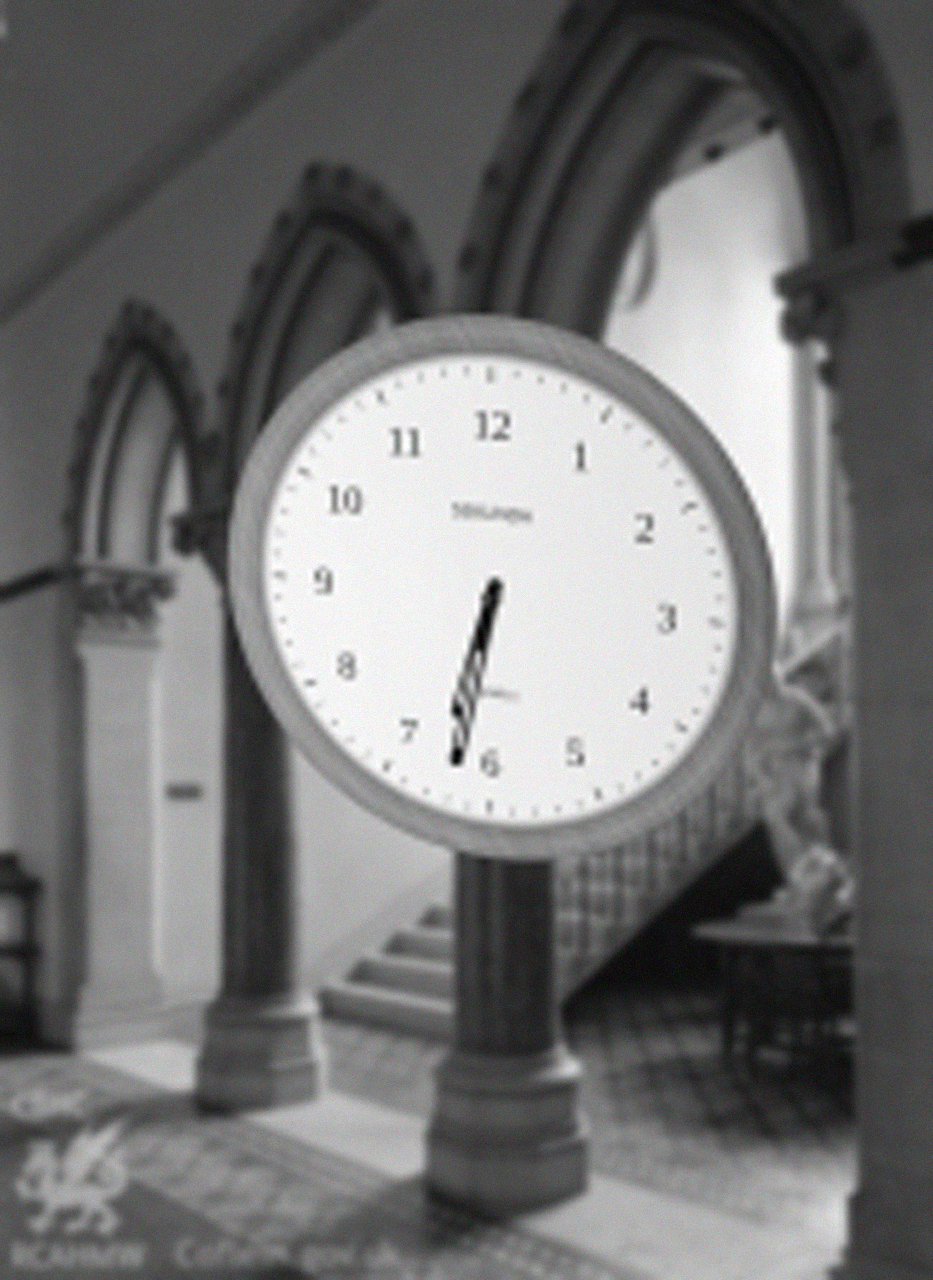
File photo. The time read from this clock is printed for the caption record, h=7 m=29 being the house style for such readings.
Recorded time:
h=6 m=32
